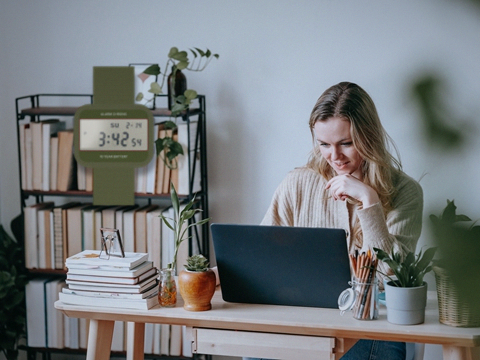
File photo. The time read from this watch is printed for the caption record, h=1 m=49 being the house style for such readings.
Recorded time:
h=3 m=42
